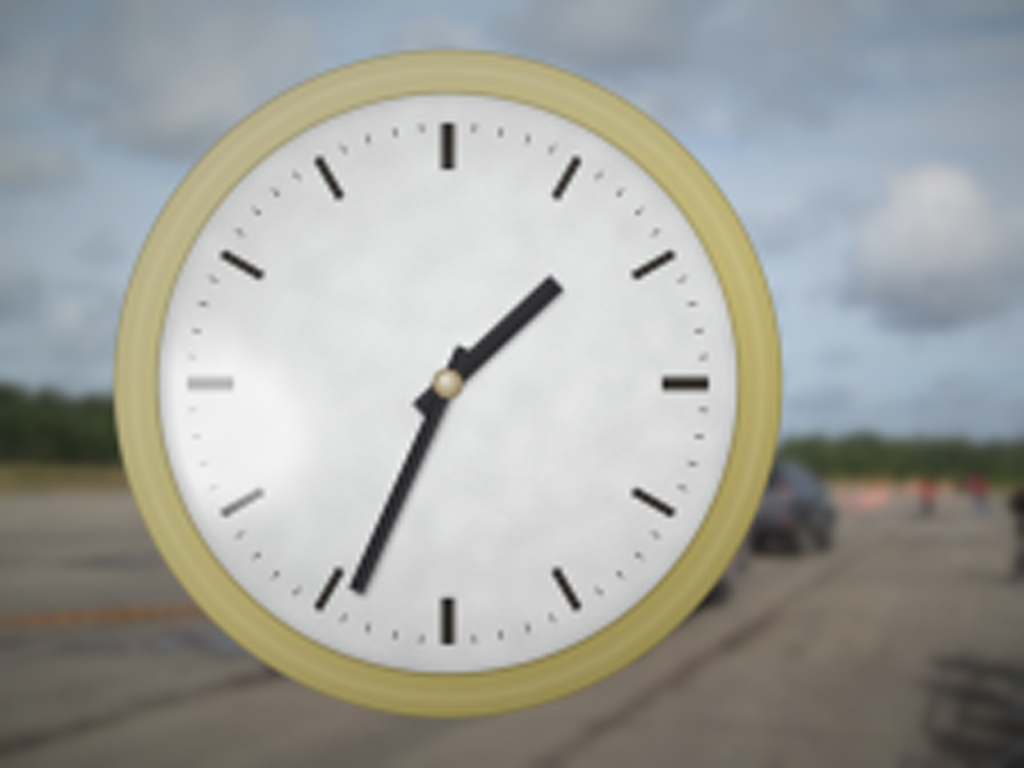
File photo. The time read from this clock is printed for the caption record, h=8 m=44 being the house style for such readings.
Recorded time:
h=1 m=34
